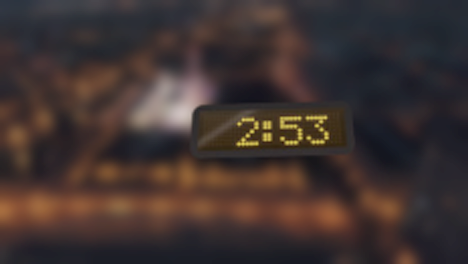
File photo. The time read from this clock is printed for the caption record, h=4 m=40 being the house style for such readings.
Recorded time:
h=2 m=53
